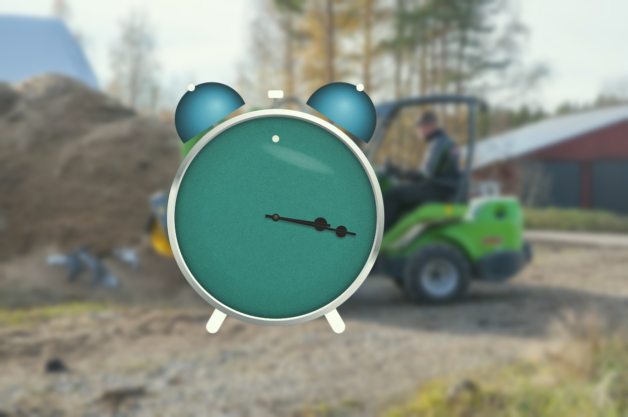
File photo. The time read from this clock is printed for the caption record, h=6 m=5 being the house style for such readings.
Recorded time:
h=3 m=17
